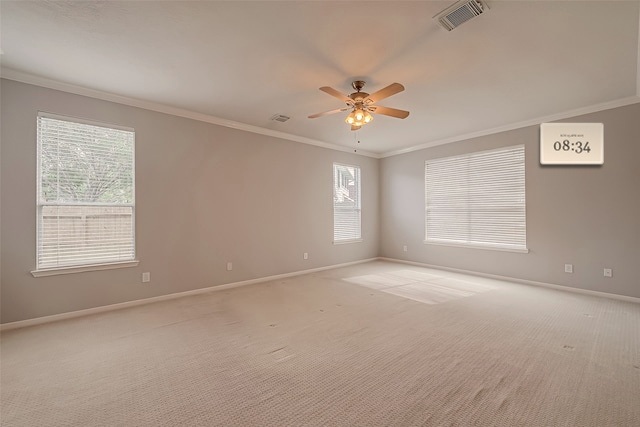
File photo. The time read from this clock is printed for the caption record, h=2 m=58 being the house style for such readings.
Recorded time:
h=8 m=34
